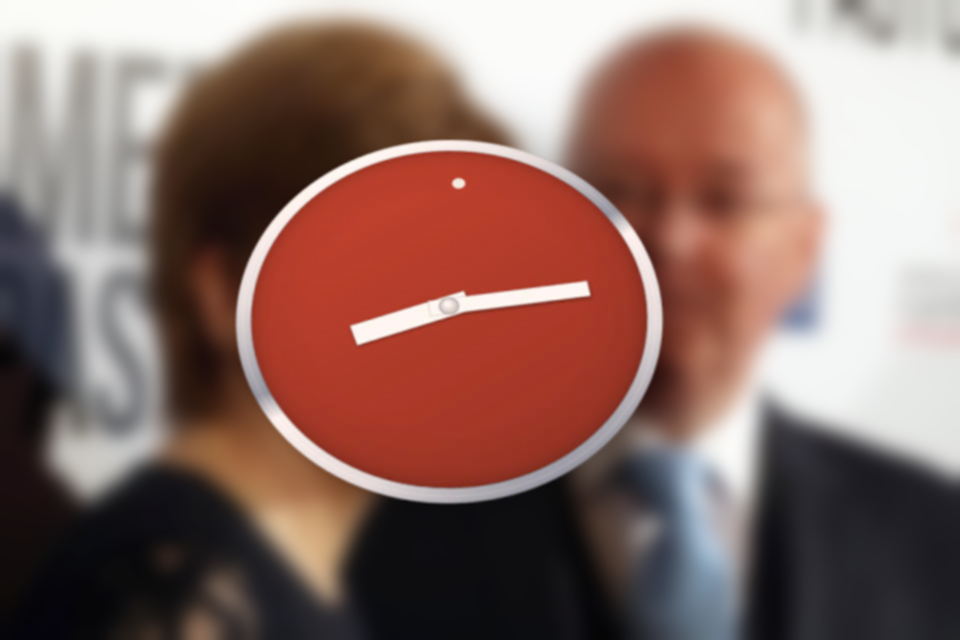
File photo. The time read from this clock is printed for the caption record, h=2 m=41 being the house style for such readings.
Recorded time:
h=8 m=13
